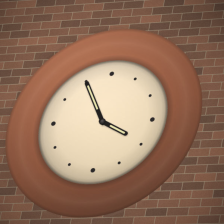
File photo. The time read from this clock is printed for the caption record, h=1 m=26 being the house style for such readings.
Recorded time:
h=3 m=55
